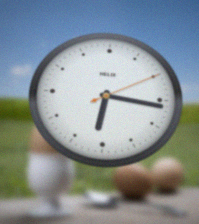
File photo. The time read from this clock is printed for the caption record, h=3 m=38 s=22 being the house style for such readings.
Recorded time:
h=6 m=16 s=10
